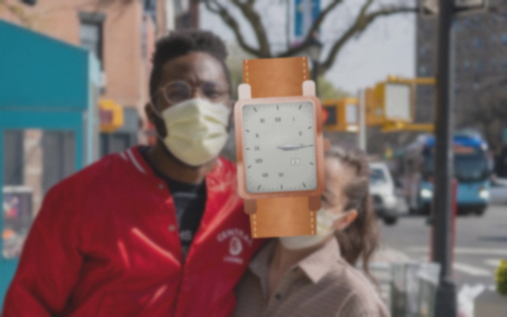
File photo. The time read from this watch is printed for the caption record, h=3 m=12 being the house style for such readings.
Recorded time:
h=3 m=15
